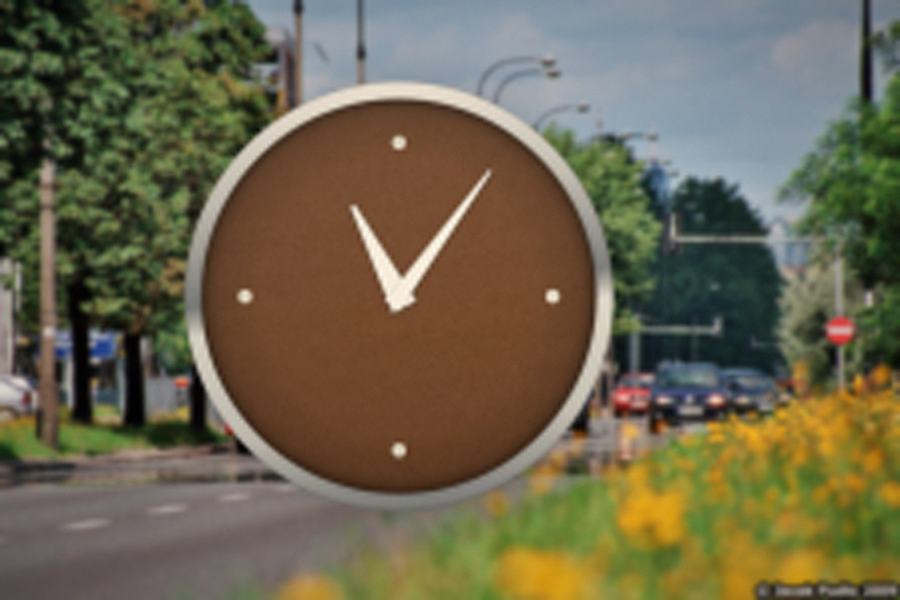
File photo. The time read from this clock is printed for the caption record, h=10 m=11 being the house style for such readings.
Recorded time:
h=11 m=6
